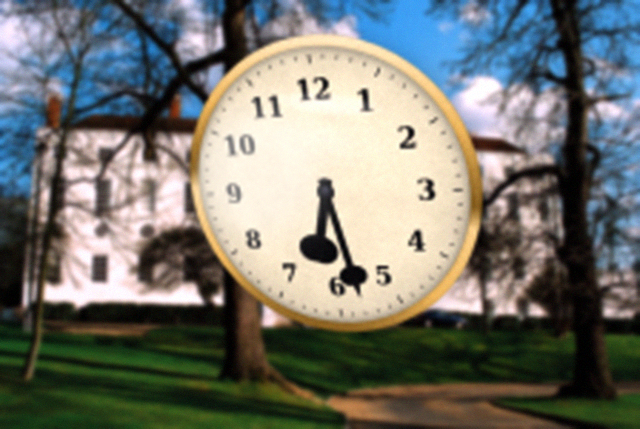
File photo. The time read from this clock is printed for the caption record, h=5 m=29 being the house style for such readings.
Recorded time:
h=6 m=28
